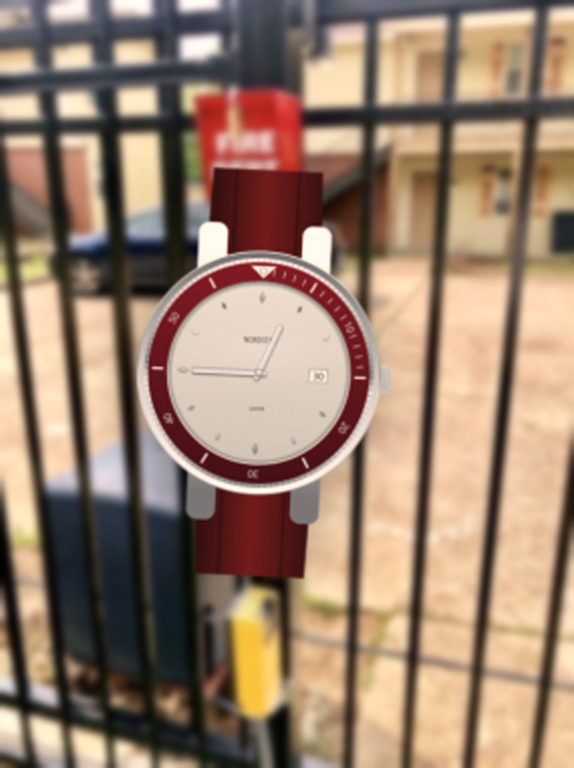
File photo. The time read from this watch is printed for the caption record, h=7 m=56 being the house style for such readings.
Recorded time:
h=12 m=45
